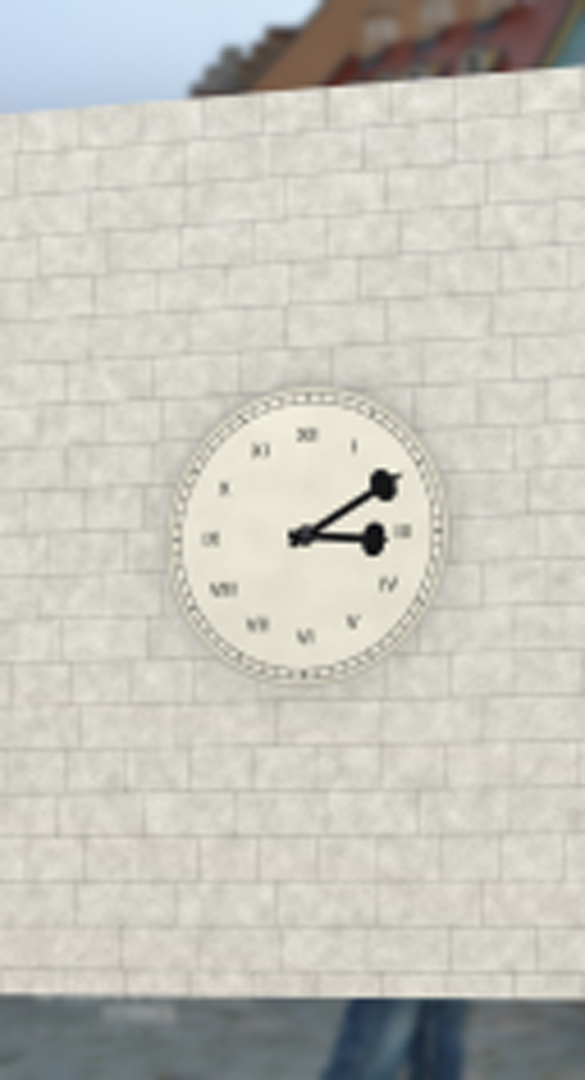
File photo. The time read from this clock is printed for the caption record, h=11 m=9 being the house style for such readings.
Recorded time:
h=3 m=10
